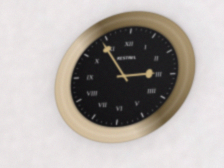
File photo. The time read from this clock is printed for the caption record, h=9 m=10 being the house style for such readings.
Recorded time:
h=2 m=54
